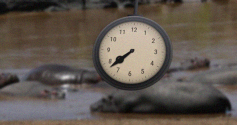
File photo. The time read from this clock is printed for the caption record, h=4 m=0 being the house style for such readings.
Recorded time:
h=7 m=38
